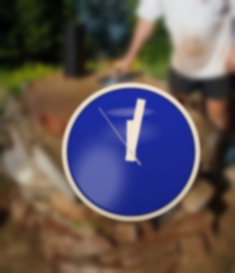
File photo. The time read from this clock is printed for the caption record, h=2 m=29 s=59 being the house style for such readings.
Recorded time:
h=12 m=1 s=54
